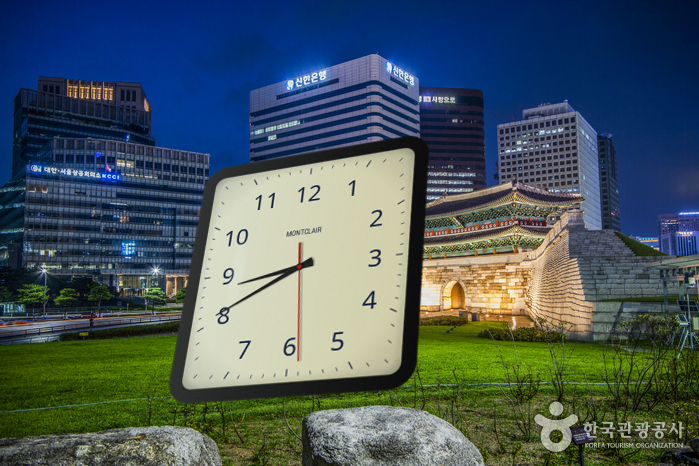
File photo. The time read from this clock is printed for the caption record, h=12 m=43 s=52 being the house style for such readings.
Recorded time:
h=8 m=40 s=29
